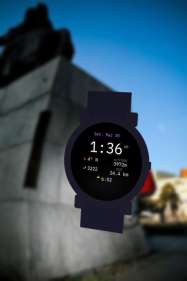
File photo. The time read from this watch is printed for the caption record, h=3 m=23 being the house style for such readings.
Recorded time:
h=1 m=36
